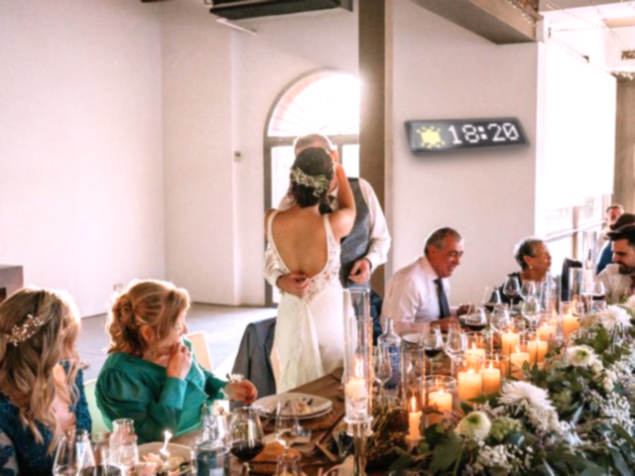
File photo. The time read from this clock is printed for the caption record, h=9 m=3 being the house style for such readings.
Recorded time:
h=18 m=20
